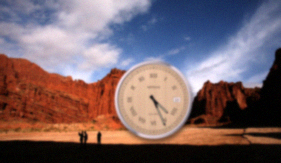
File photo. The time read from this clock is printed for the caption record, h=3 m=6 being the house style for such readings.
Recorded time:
h=4 m=26
